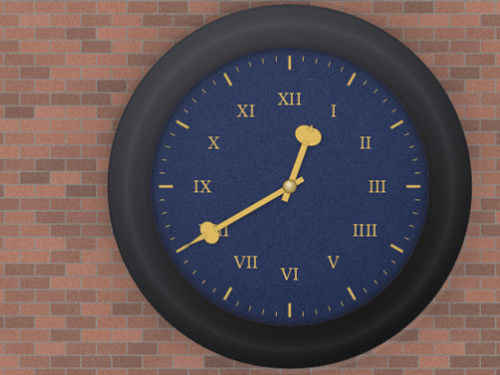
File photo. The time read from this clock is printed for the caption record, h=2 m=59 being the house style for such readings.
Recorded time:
h=12 m=40
